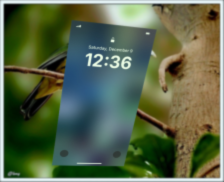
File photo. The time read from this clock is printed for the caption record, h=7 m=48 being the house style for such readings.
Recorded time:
h=12 m=36
